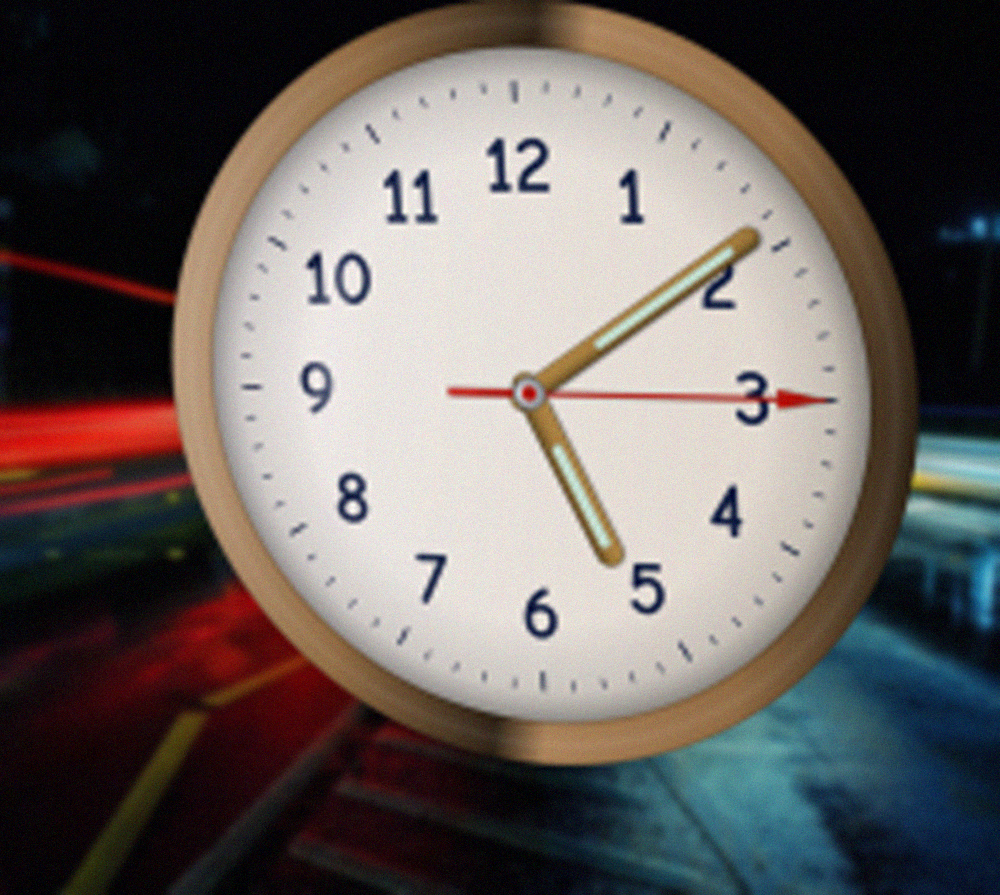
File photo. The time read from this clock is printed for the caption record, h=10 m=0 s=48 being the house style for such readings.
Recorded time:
h=5 m=9 s=15
